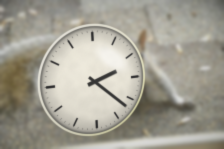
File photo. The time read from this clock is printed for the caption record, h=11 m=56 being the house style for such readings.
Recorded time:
h=2 m=22
